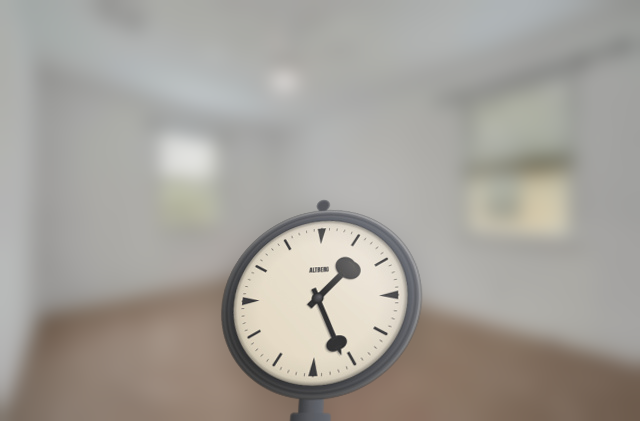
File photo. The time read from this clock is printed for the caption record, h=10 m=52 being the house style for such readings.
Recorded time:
h=1 m=26
